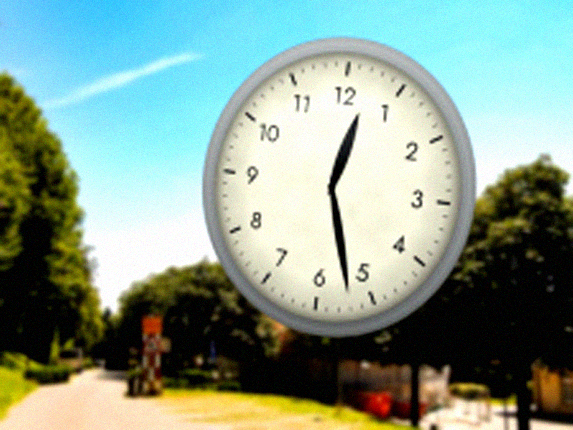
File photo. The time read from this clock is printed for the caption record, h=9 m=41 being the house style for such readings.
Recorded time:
h=12 m=27
